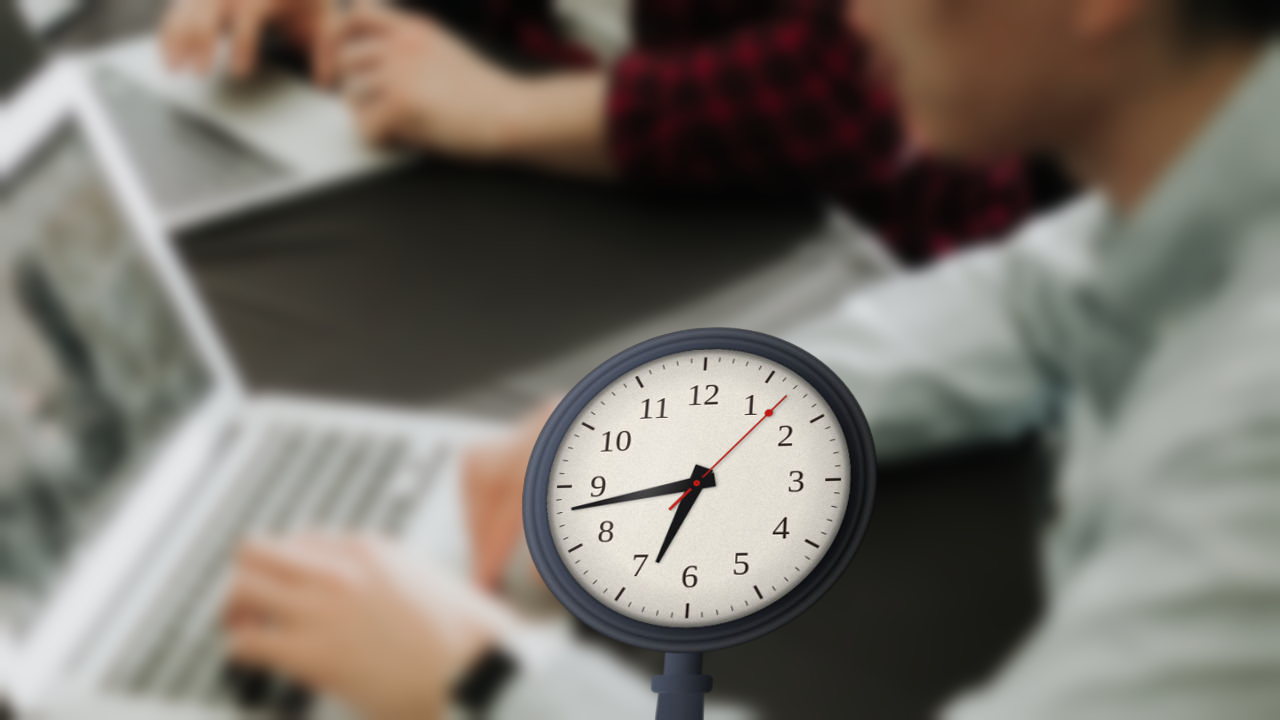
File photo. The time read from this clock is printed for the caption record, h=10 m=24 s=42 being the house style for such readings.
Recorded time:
h=6 m=43 s=7
